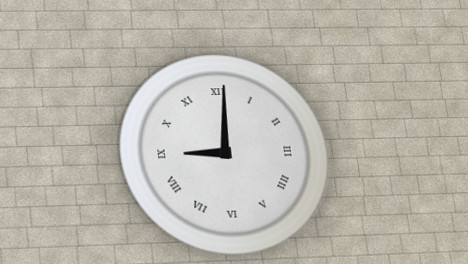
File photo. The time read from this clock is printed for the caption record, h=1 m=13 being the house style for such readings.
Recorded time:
h=9 m=1
